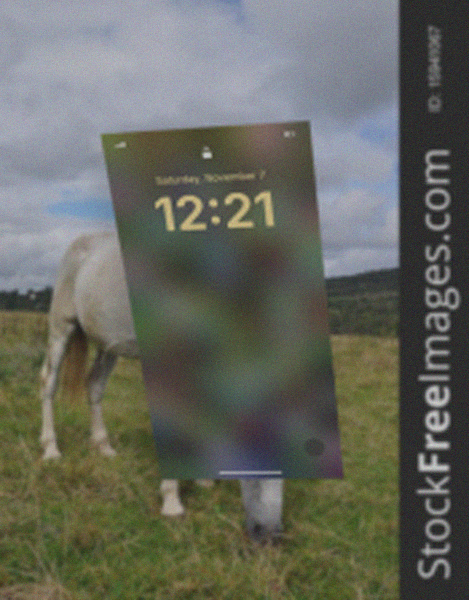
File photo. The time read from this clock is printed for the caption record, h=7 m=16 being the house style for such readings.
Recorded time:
h=12 m=21
